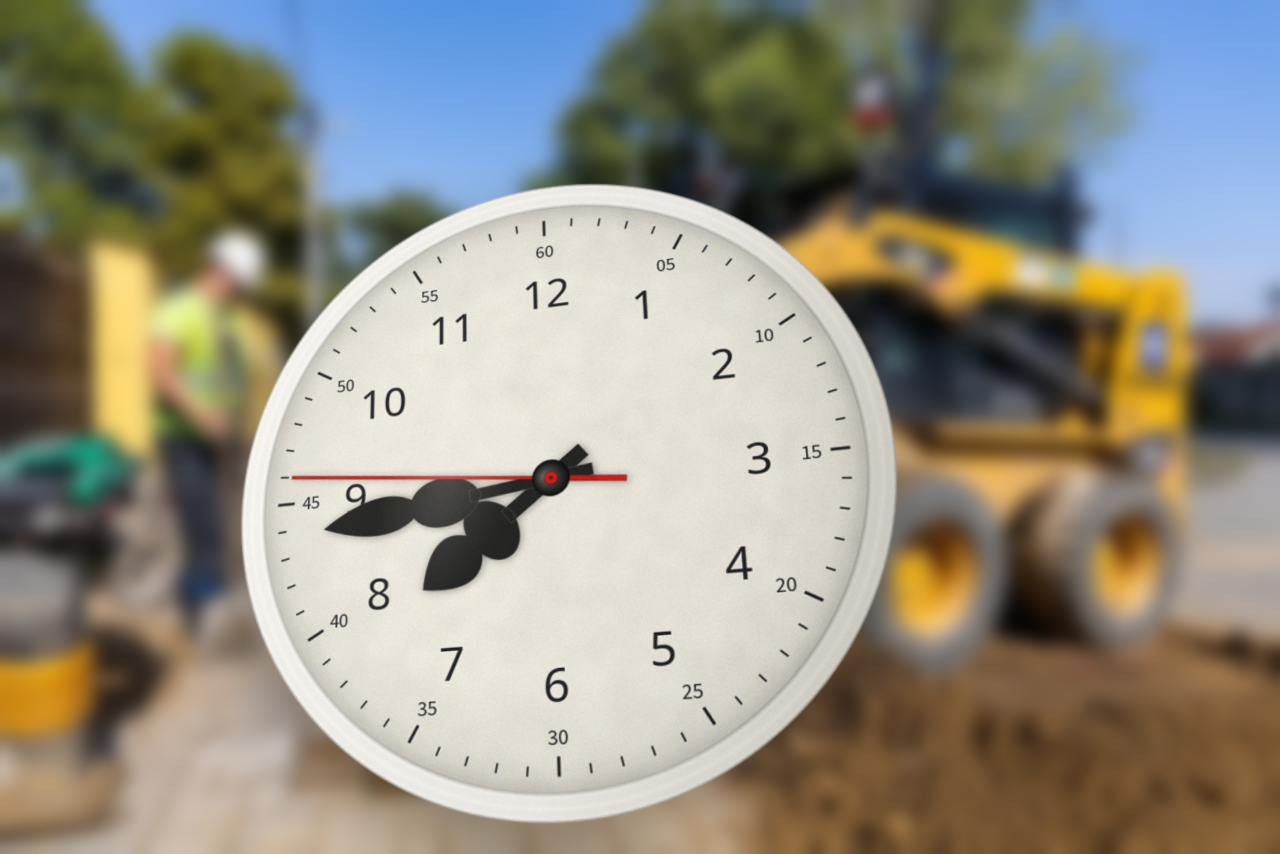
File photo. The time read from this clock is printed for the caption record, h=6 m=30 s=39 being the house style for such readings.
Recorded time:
h=7 m=43 s=46
